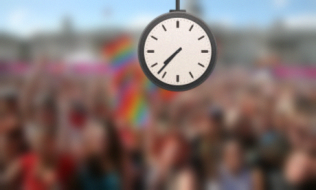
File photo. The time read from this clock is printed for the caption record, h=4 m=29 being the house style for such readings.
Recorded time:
h=7 m=37
